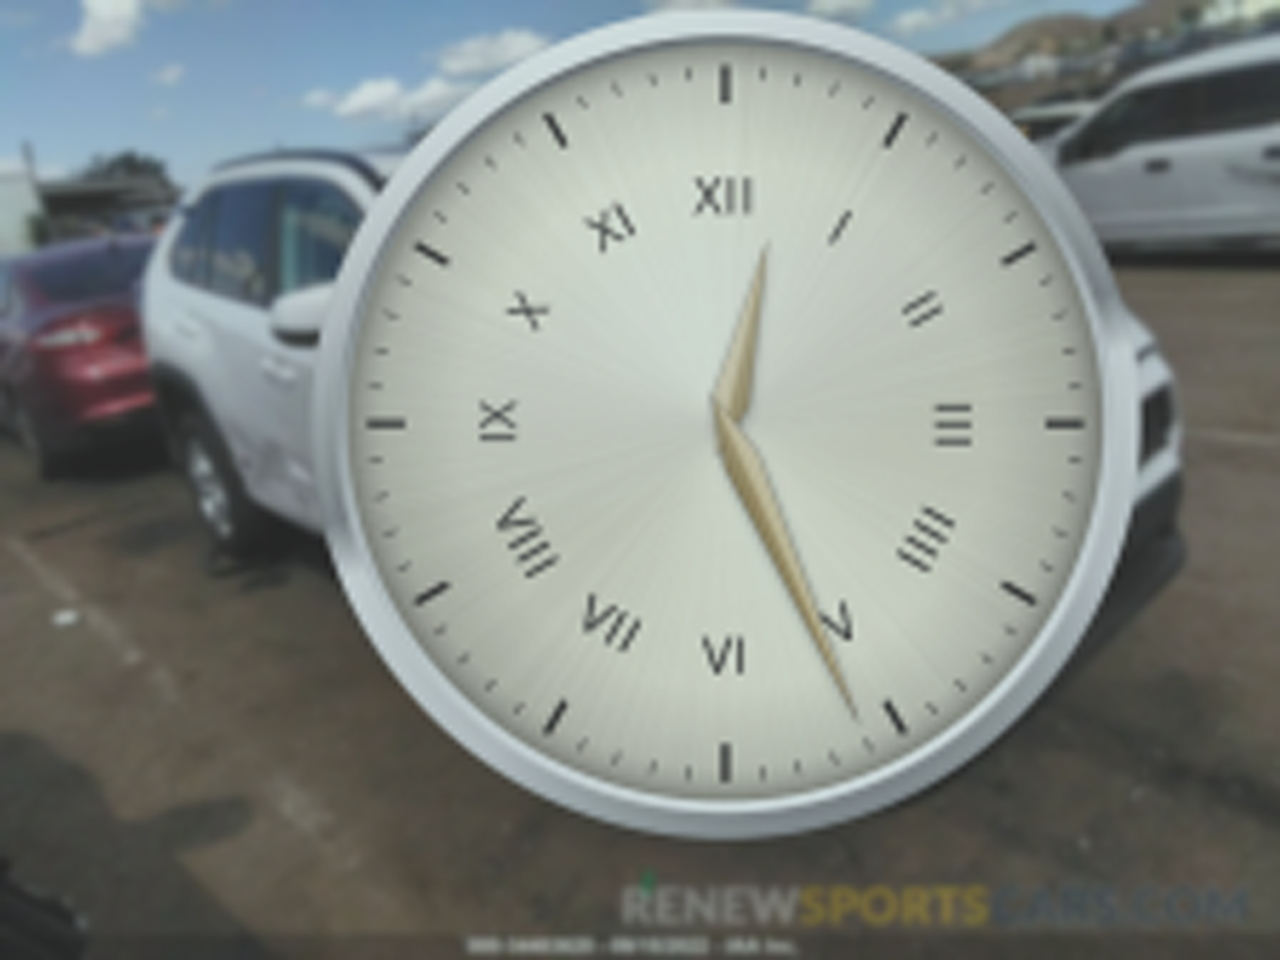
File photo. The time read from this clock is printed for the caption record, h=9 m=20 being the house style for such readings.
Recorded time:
h=12 m=26
